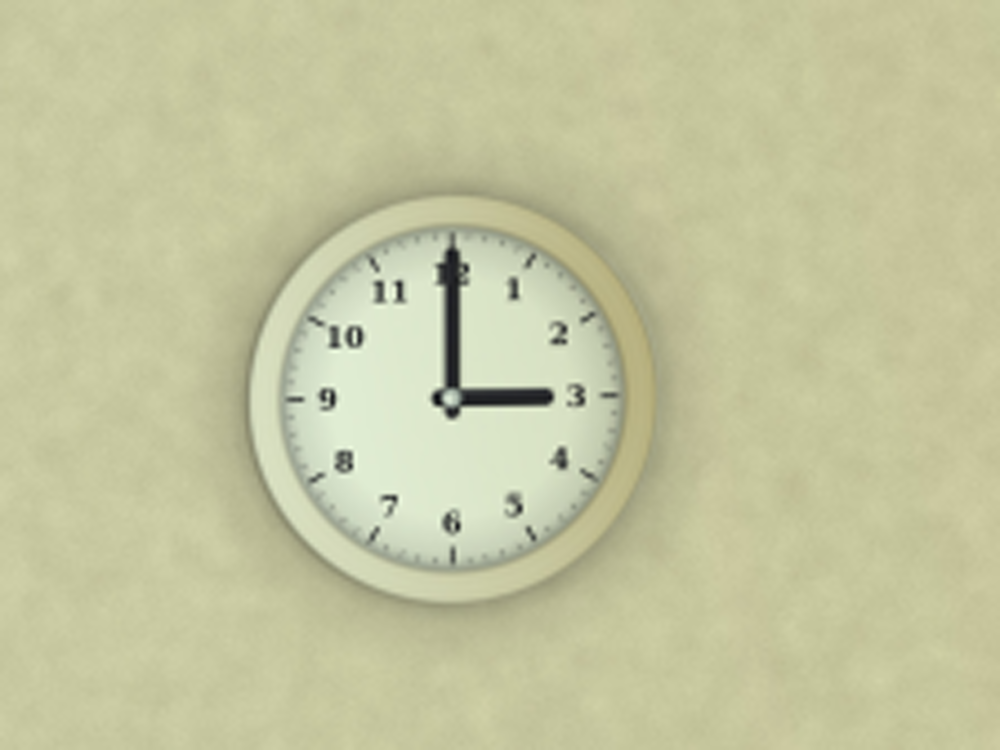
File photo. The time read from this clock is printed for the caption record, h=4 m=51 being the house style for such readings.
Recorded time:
h=3 m=0
